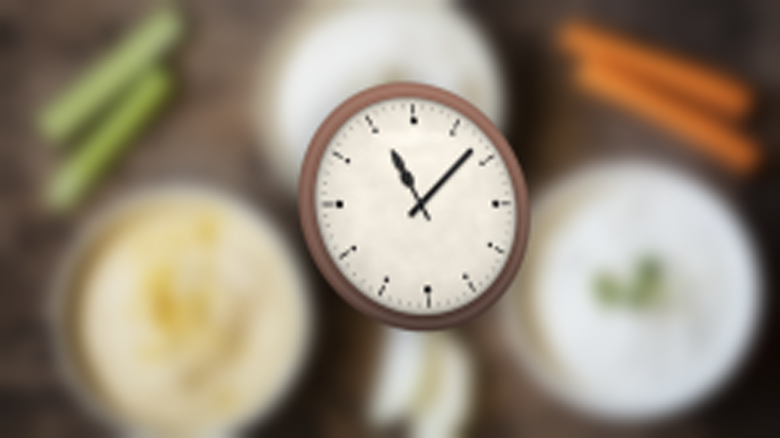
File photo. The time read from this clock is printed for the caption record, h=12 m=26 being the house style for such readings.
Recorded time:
h=11 m=8
